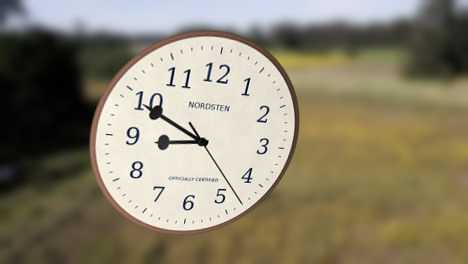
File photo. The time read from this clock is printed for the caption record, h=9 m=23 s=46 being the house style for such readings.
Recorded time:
h=8 m=49 s=23
